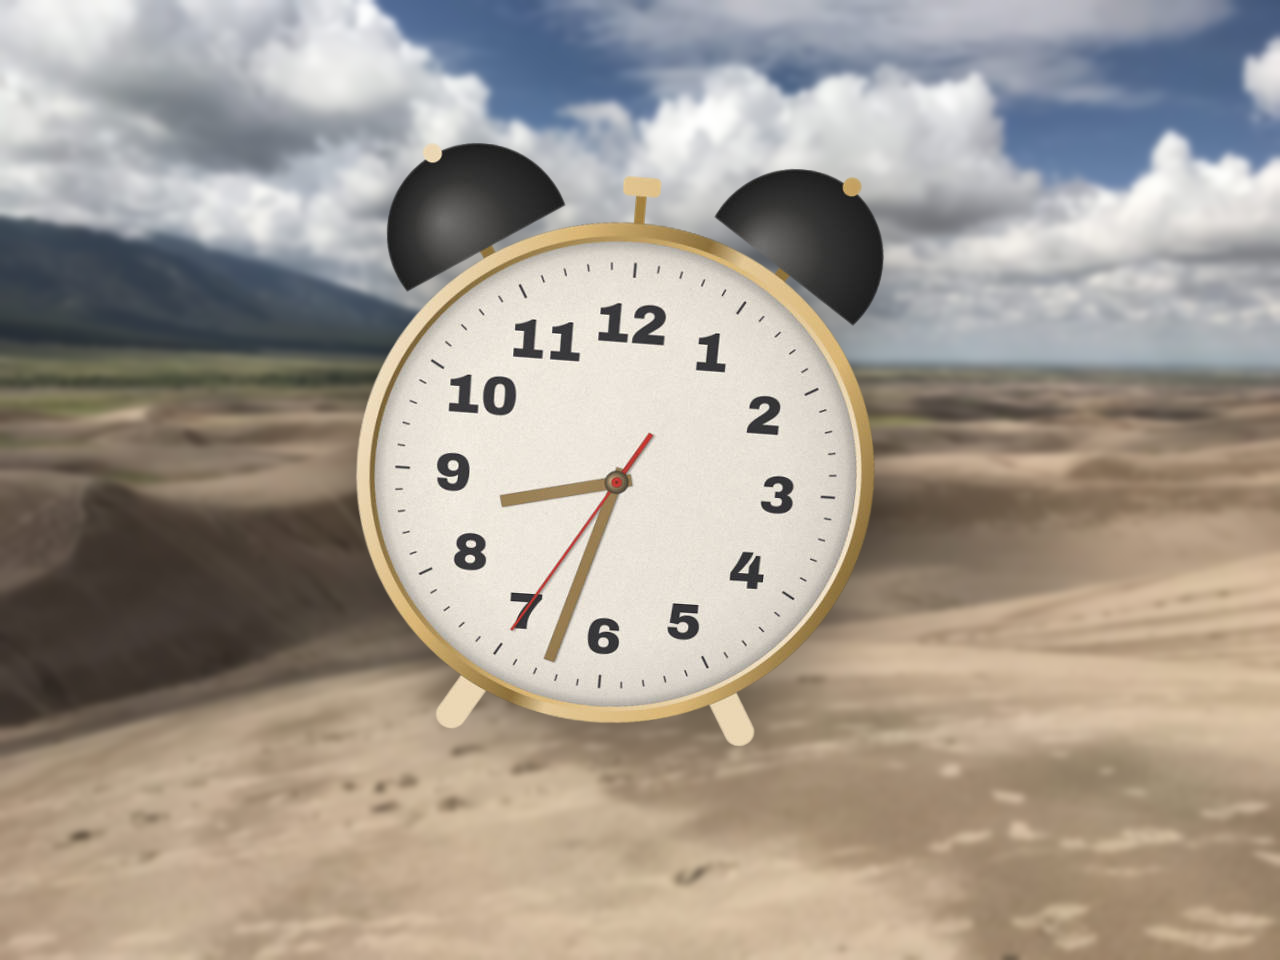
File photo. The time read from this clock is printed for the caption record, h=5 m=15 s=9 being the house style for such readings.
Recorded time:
h=8 m=32 s=35
